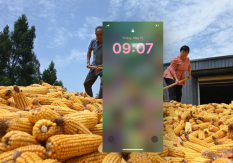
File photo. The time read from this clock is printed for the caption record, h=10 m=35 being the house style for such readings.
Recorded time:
h=9 m=7
